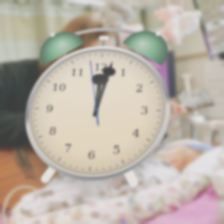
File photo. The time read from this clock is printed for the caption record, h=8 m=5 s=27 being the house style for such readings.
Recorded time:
h=12 m=1 s=58
